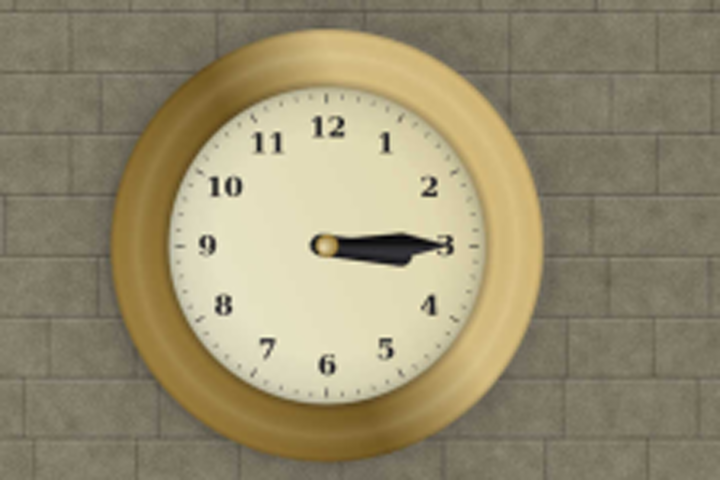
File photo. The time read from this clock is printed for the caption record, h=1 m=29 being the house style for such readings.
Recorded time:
h=3 m=15
